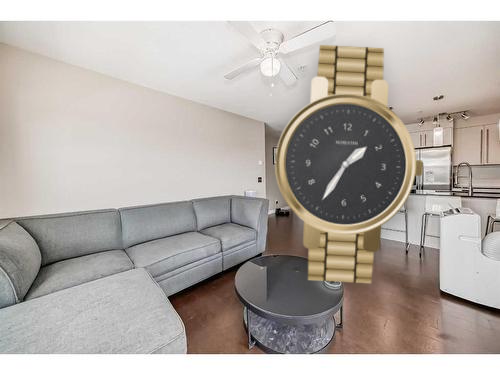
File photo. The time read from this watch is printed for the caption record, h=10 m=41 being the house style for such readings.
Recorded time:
h=1 m=35
